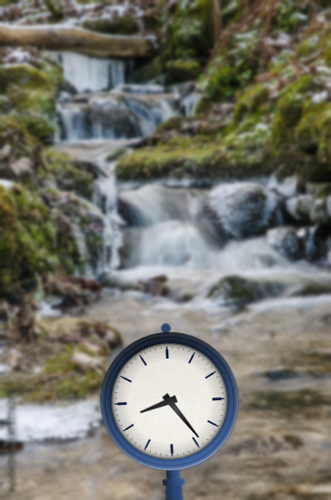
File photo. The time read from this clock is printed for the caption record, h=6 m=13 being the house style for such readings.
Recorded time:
h=8 m=24
